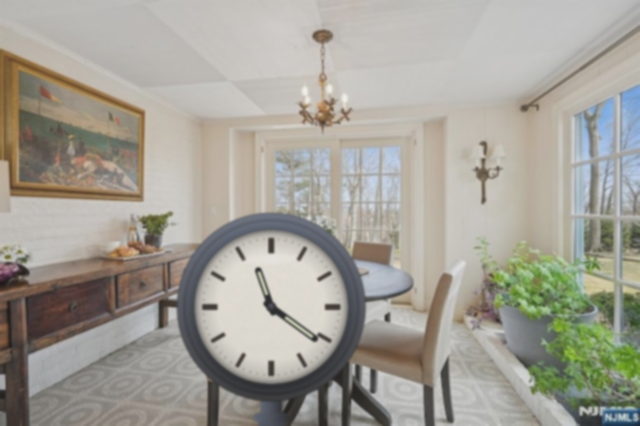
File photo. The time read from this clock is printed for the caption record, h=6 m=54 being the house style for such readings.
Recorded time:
h=11 m=21
